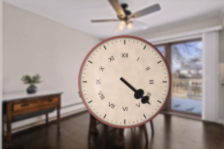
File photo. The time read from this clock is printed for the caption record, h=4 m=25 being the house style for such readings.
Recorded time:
h=4 m=22
